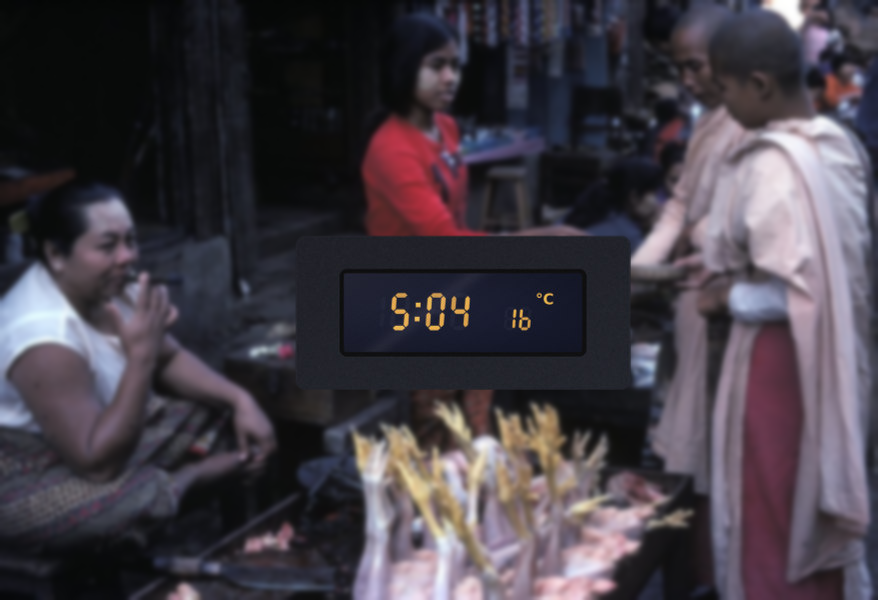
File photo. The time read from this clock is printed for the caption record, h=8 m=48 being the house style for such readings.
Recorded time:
h=5 m=4
